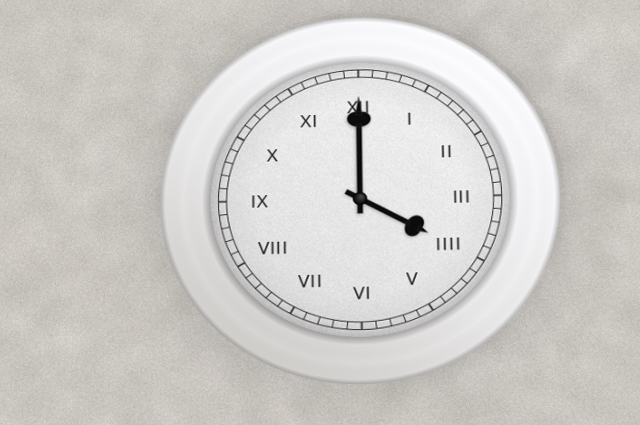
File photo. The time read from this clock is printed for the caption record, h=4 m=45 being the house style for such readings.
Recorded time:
h=4 m=0
